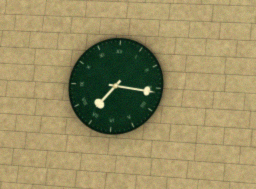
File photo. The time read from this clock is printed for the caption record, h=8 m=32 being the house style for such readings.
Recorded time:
h=7 m=16
